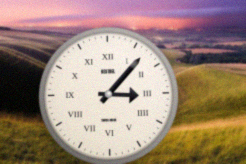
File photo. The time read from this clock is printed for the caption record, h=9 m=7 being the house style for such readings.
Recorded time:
h=3 m=7
